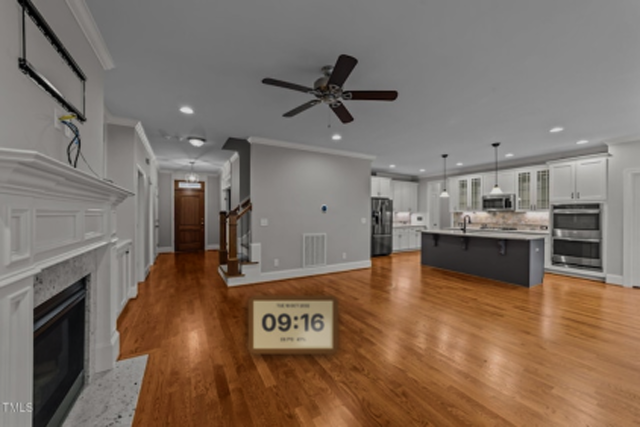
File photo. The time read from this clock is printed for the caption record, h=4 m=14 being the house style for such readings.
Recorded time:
h=9 m=16
